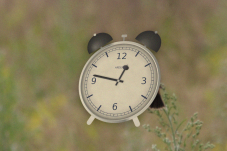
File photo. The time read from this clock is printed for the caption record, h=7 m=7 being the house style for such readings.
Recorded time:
h=12 m=47
